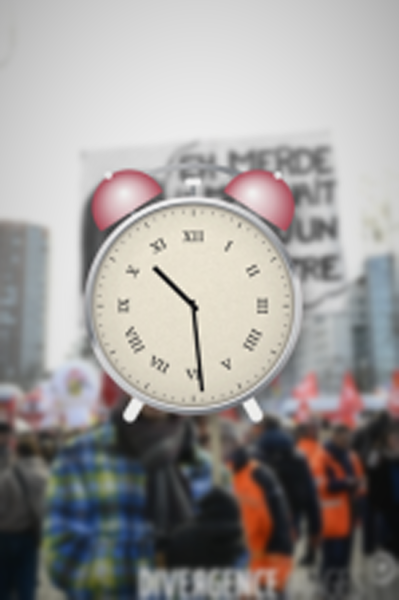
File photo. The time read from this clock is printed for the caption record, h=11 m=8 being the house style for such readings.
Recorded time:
h=10 m=29
